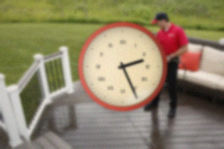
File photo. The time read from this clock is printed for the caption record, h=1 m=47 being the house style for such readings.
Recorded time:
h=2 m=26
